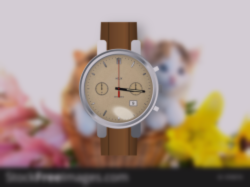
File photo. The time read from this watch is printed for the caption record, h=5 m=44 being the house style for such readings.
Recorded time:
h=3 m=16
